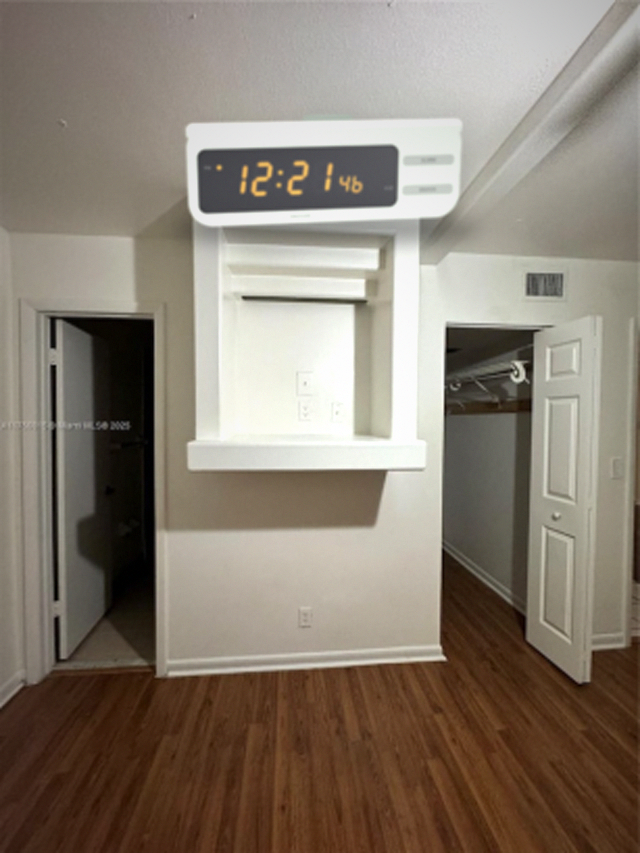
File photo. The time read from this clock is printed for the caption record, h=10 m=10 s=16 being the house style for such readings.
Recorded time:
h=12 m=21 s=46
